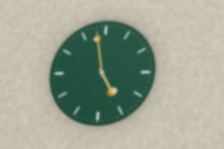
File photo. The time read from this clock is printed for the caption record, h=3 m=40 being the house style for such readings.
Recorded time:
h=4 m=58
